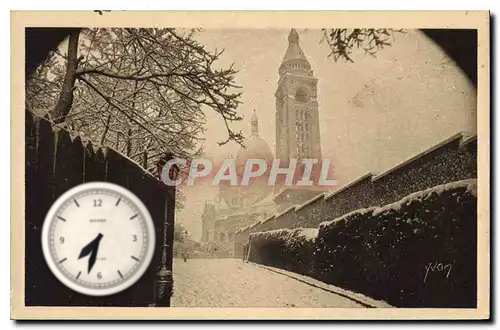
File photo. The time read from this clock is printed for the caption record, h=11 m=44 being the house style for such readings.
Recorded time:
h=7 m=33
